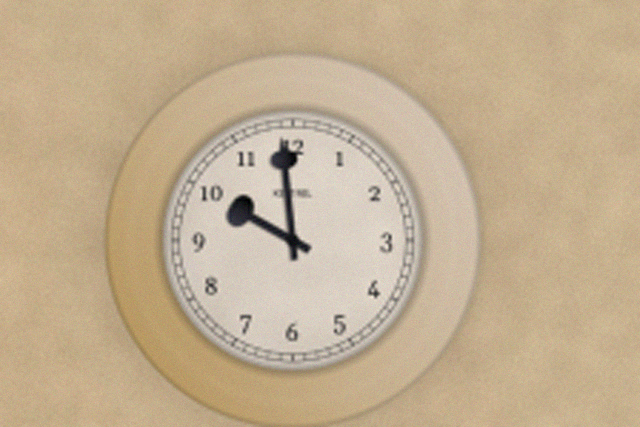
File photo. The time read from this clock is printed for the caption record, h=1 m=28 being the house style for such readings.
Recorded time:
h=9 m=59
